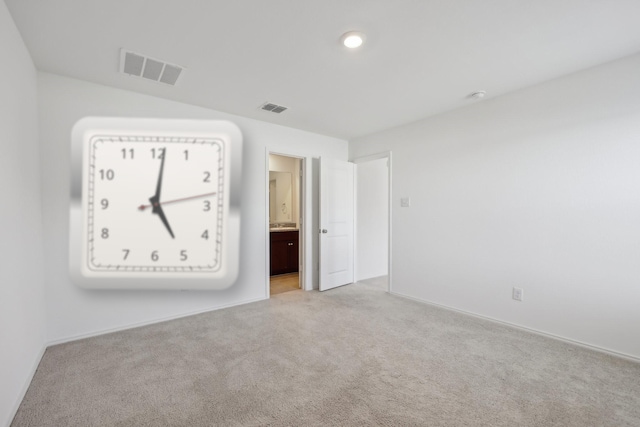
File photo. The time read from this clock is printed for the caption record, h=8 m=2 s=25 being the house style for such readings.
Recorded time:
h=5 m=1 s=13
